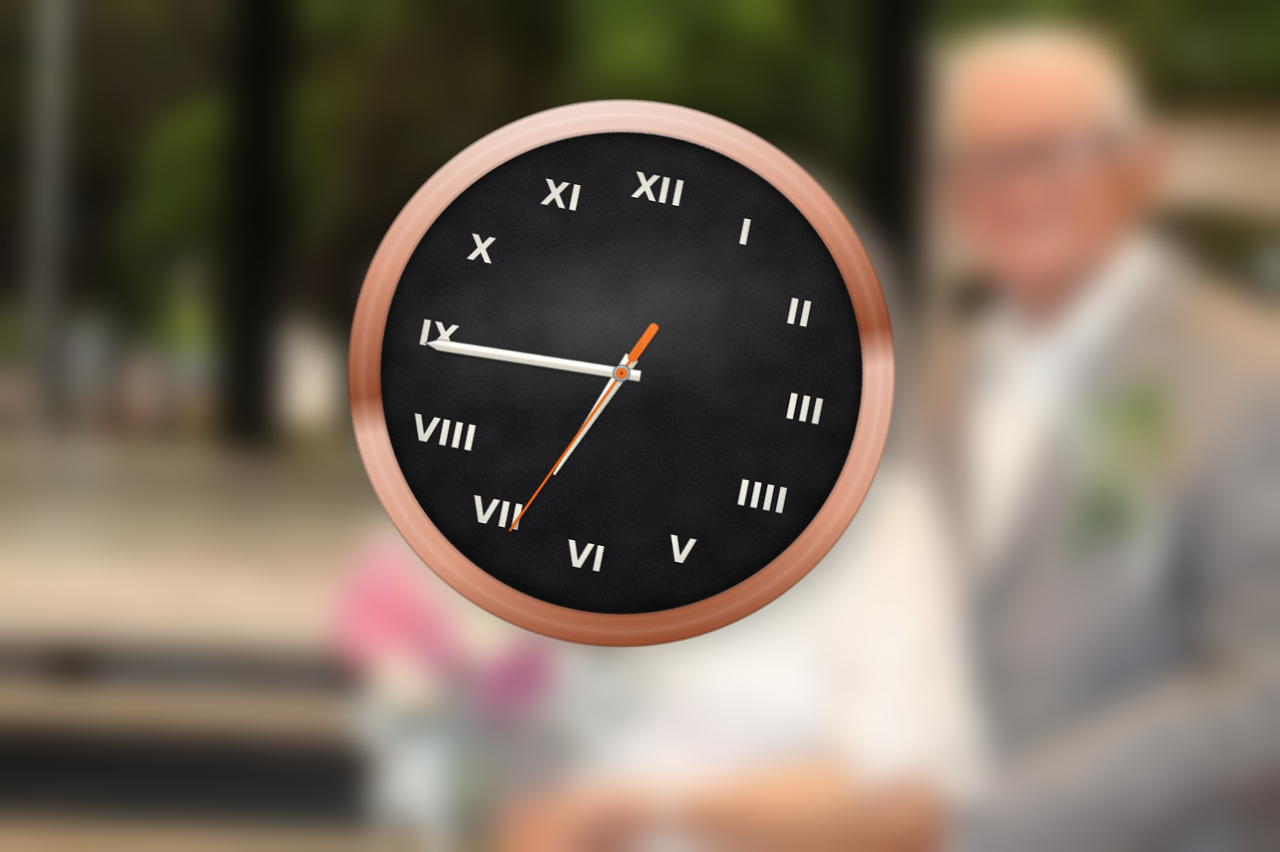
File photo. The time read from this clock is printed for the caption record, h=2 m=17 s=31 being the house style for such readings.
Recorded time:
h=6 m=44 s=34
